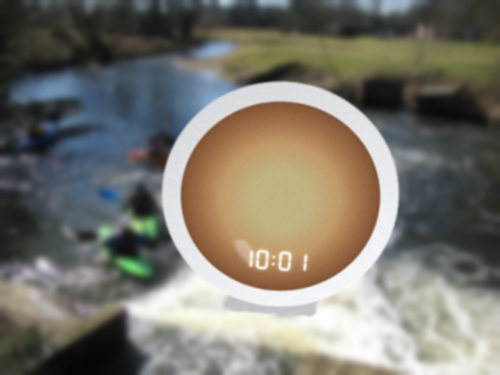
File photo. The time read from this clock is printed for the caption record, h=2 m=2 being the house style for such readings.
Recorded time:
h=10 m=1
